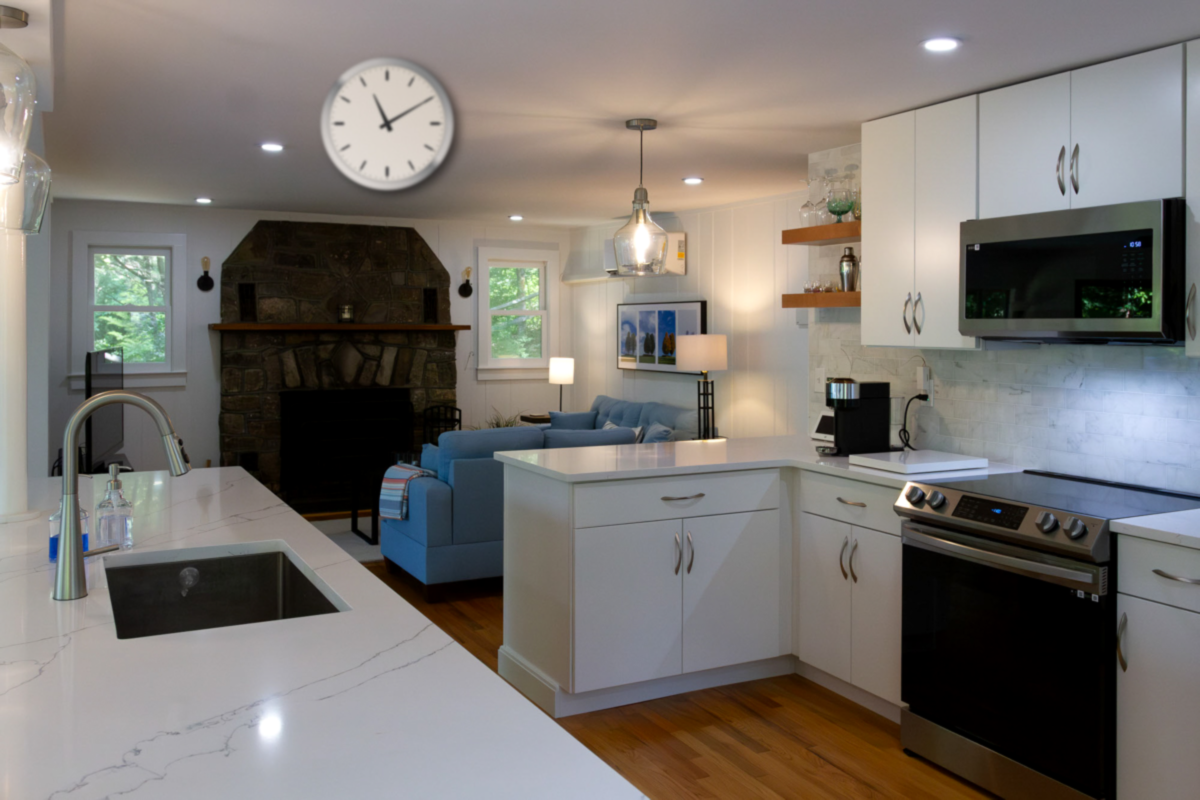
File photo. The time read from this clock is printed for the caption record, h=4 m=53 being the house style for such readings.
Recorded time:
h=11 m=10
